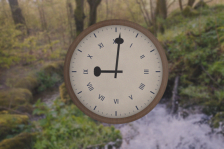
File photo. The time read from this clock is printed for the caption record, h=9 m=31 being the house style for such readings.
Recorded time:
h=9 m=1
